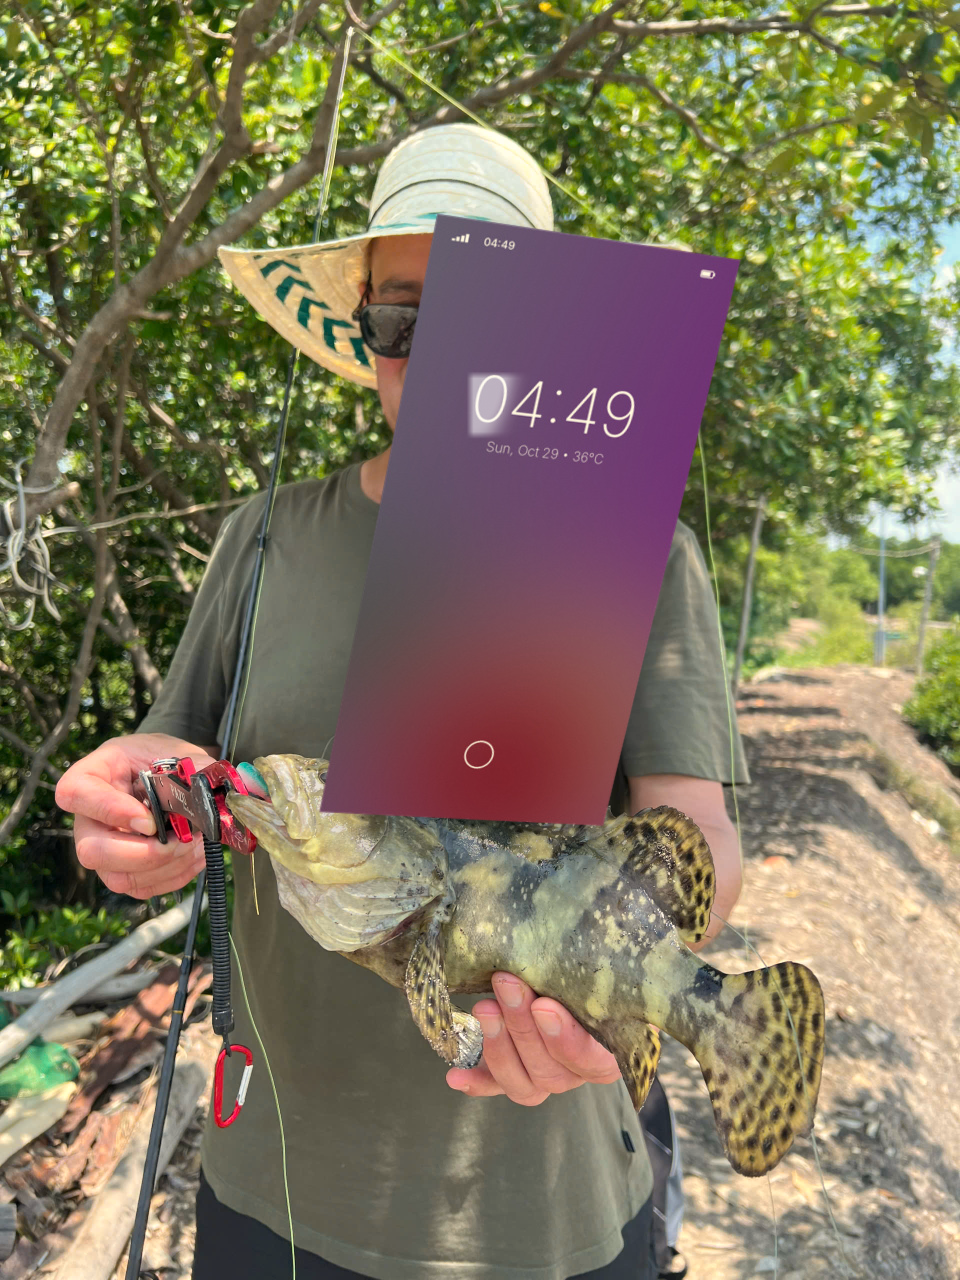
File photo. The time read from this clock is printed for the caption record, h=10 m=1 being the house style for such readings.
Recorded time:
h=4 m=49
